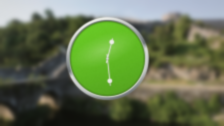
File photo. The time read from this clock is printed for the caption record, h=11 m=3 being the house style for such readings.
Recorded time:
h=12 m=29
